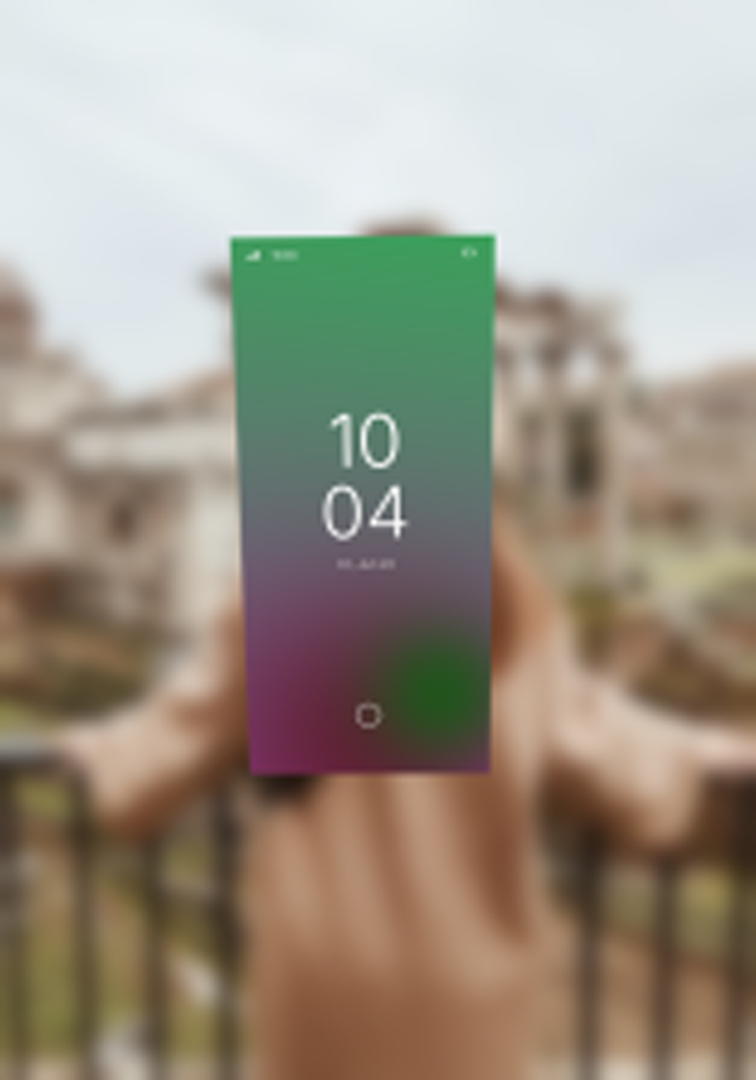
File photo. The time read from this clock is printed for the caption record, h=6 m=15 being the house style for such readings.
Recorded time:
h=10 m=4
